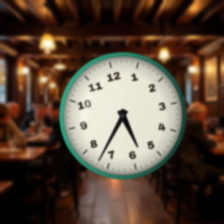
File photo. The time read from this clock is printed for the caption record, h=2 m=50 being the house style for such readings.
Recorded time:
h=5 m=37
